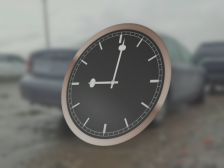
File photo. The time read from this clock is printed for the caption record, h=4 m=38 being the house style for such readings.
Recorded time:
h=9 m=1
